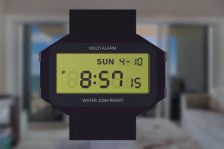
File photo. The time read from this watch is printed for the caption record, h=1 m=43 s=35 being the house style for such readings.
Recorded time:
h=8 m=57 s=15
